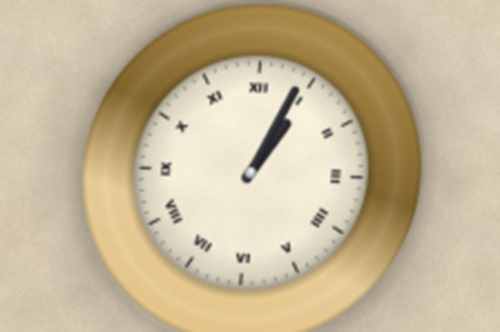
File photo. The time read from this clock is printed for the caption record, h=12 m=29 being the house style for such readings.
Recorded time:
h=1 m=4
